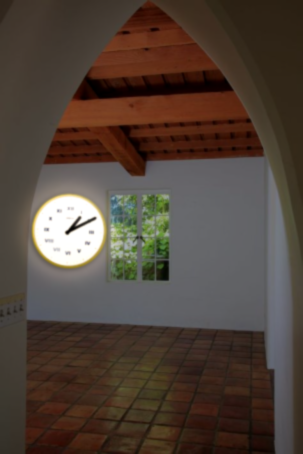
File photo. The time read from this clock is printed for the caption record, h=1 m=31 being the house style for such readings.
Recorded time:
h=1 m=10
